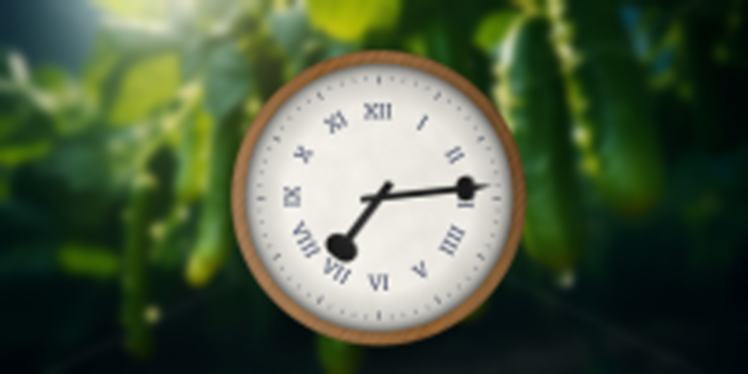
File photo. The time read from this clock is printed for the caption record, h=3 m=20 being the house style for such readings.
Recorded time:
h=7 m=14
